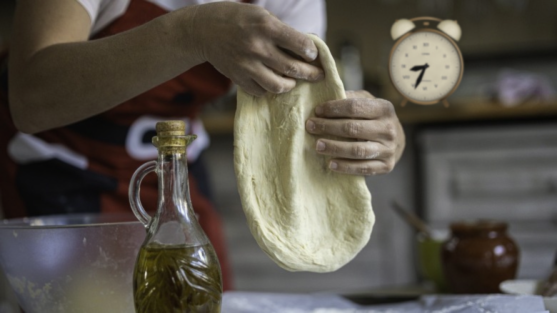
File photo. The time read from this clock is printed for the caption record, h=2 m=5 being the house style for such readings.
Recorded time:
h=8 m=34
